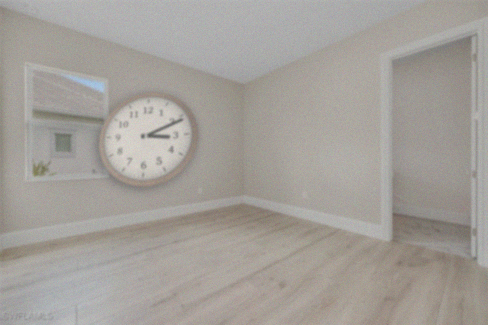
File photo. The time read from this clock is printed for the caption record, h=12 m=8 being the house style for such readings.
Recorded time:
h=3 m=11
